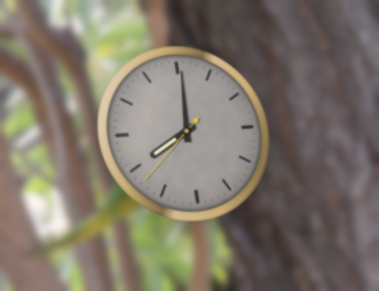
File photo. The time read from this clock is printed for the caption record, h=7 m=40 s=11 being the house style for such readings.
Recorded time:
h=8 m=0 s=38
